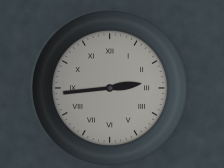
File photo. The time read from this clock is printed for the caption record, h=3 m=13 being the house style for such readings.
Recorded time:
h=2 m=44
